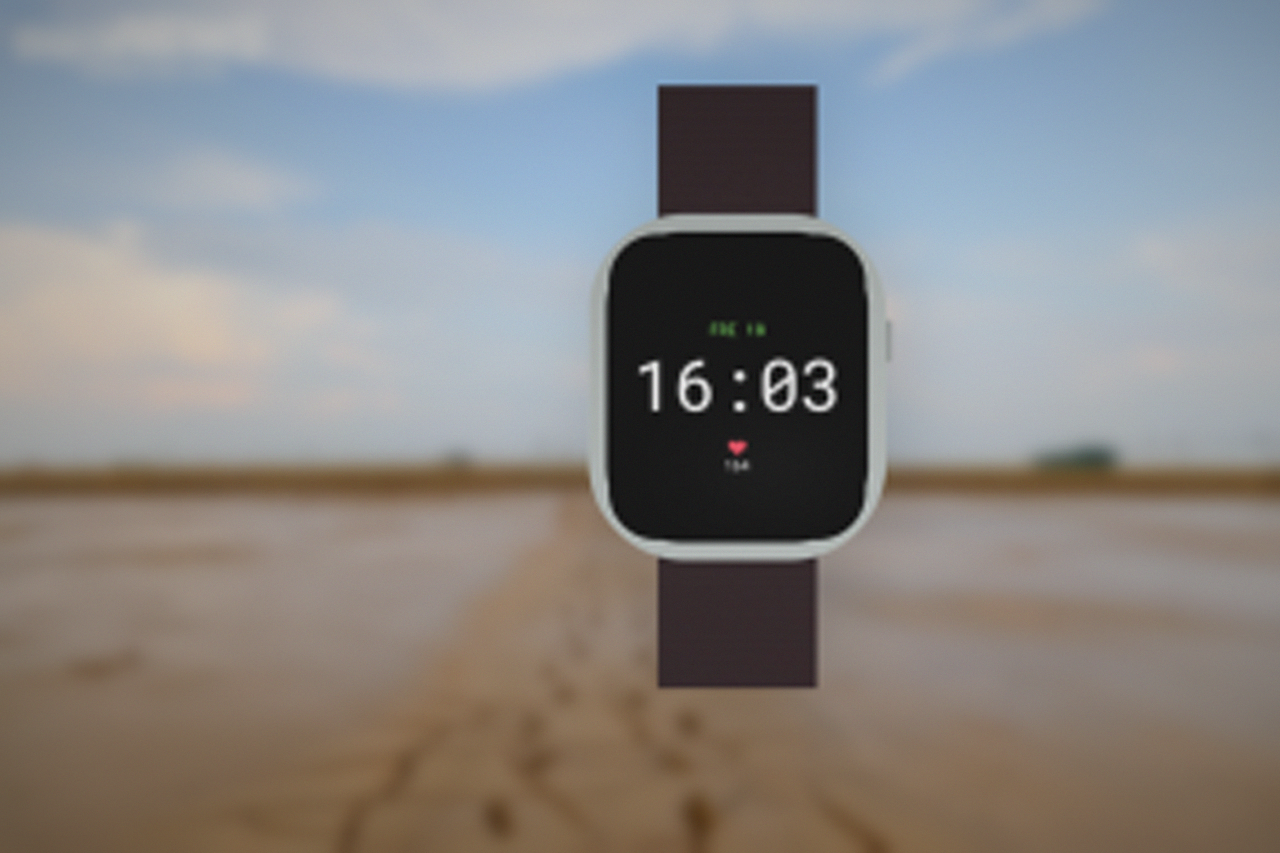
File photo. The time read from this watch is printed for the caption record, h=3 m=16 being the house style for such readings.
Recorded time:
h=16 m=3
